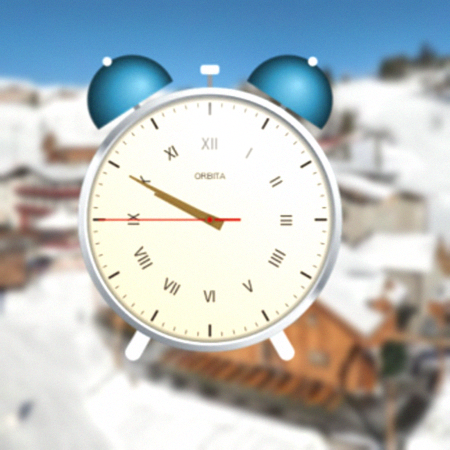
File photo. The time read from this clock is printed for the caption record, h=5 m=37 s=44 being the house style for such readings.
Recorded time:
h=9 m=49 s=45
